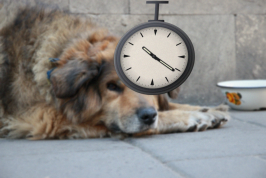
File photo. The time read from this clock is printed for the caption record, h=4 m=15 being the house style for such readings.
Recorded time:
h=10 m=21
